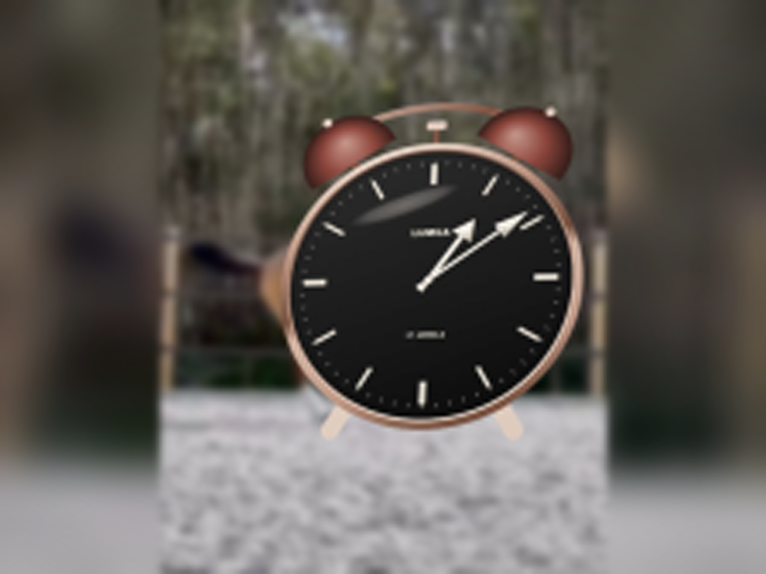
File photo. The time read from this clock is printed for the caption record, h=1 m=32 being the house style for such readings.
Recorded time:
h=1 m=9
